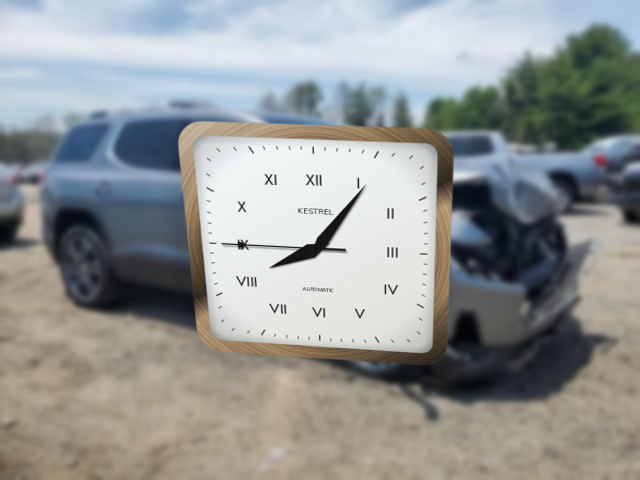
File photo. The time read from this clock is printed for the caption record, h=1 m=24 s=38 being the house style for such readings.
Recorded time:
h=8 m=5 s=45
